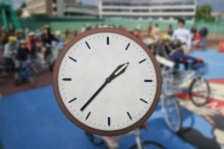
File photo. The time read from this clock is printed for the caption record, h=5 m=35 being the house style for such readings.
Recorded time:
h=1 m=37
